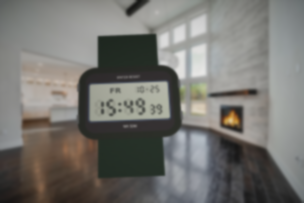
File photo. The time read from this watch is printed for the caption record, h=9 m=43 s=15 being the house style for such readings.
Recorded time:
h=15 m=49 s=39
